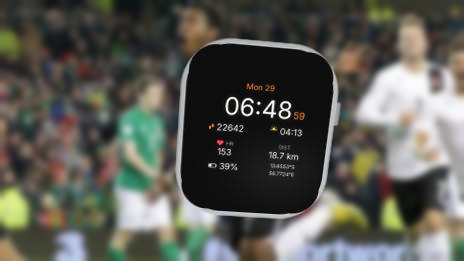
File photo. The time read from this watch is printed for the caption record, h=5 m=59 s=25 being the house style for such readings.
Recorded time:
h=6 m=48 s=59
